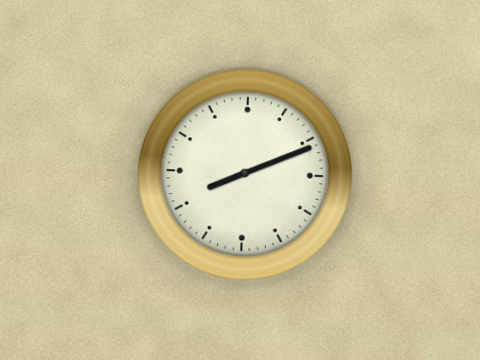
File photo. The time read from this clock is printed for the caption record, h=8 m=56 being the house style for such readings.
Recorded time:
h=8 m=11
